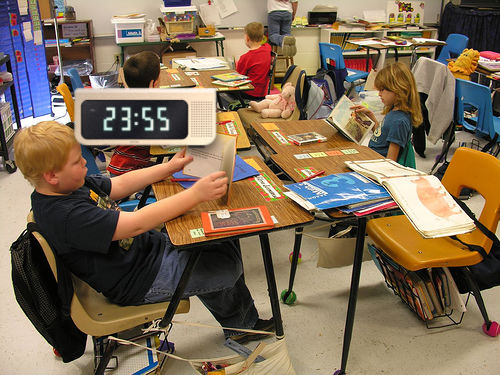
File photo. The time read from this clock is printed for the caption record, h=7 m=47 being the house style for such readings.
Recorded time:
h=23 m=55
